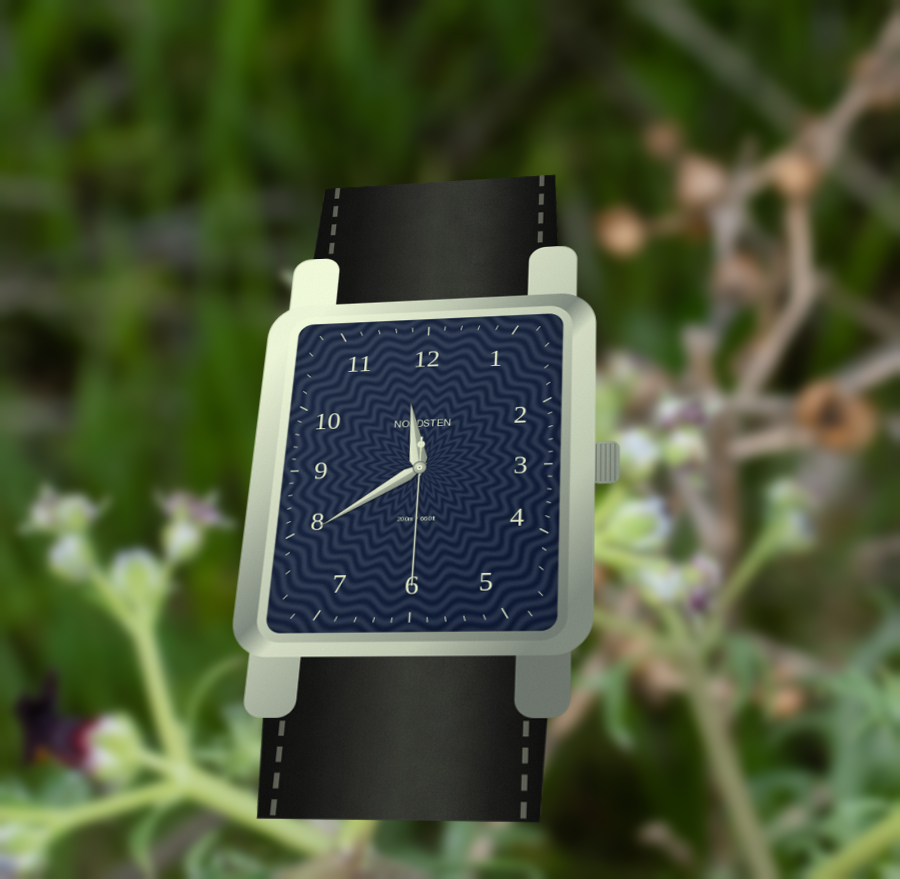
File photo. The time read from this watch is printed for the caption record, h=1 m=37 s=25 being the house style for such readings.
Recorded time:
h=11 m=39 s=30
